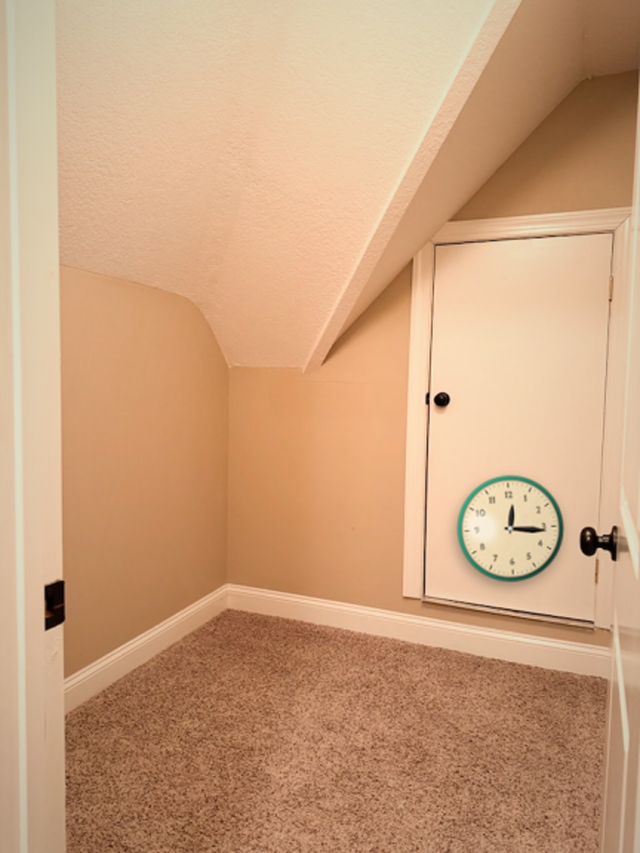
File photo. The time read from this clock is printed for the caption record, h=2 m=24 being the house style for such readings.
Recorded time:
h=12 m=16
